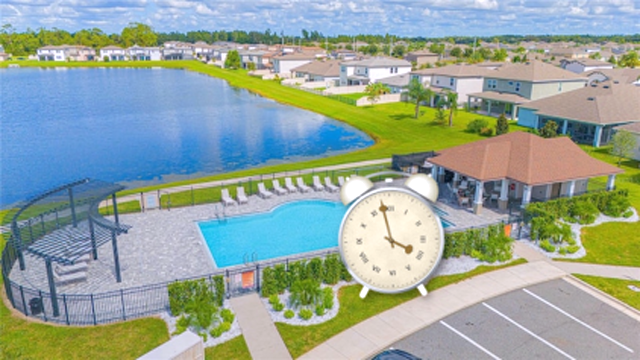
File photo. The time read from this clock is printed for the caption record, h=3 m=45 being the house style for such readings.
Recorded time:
h=3 m=58
